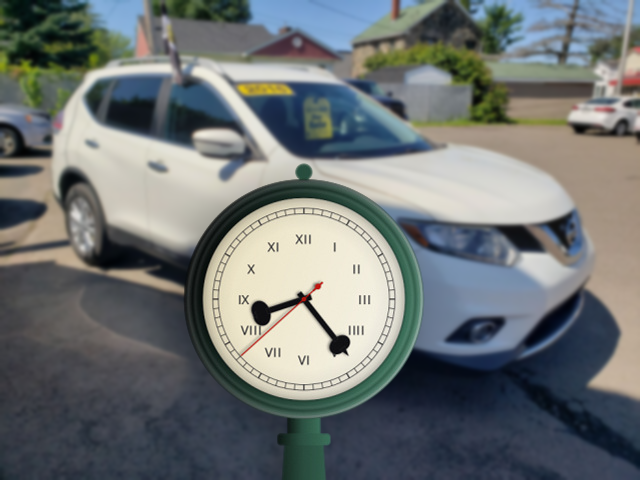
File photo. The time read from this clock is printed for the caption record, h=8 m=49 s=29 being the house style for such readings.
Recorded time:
h=8 m=23 s=38
